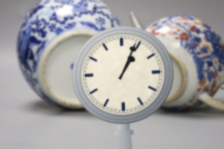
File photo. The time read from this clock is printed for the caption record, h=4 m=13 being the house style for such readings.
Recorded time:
h=1 m=4
